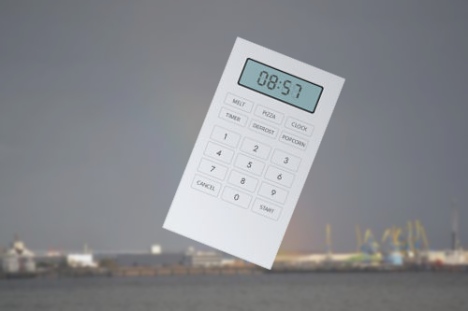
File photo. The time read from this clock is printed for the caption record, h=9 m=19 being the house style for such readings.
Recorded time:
h=8 m=57
